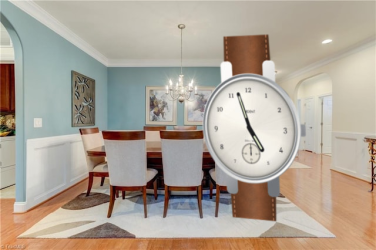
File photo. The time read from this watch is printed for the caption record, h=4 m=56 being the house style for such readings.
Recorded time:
h=4 m=57
